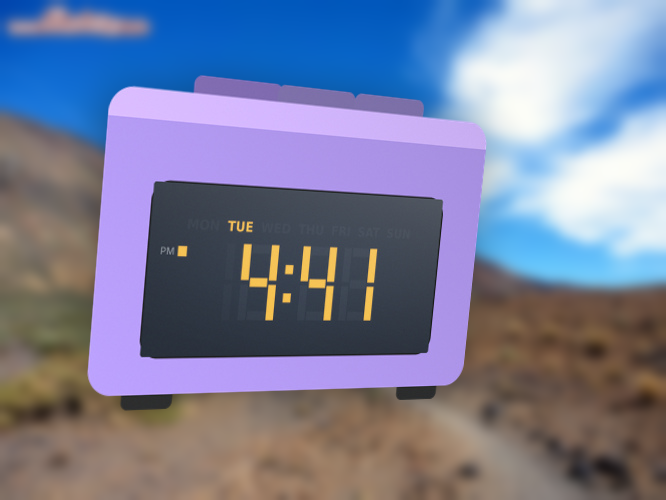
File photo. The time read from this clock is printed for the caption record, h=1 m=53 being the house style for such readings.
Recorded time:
h=4 m=41
